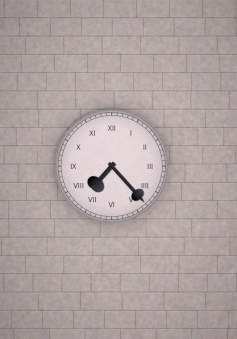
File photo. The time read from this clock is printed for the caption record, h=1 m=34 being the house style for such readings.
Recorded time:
h=7 m=23
